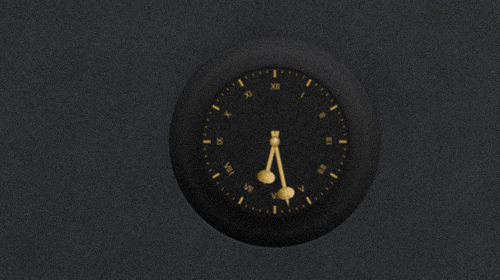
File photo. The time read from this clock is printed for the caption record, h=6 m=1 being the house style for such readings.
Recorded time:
h=6 m=28
